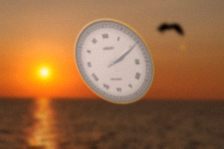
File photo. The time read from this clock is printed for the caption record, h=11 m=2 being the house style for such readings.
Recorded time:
h=2 m=10
